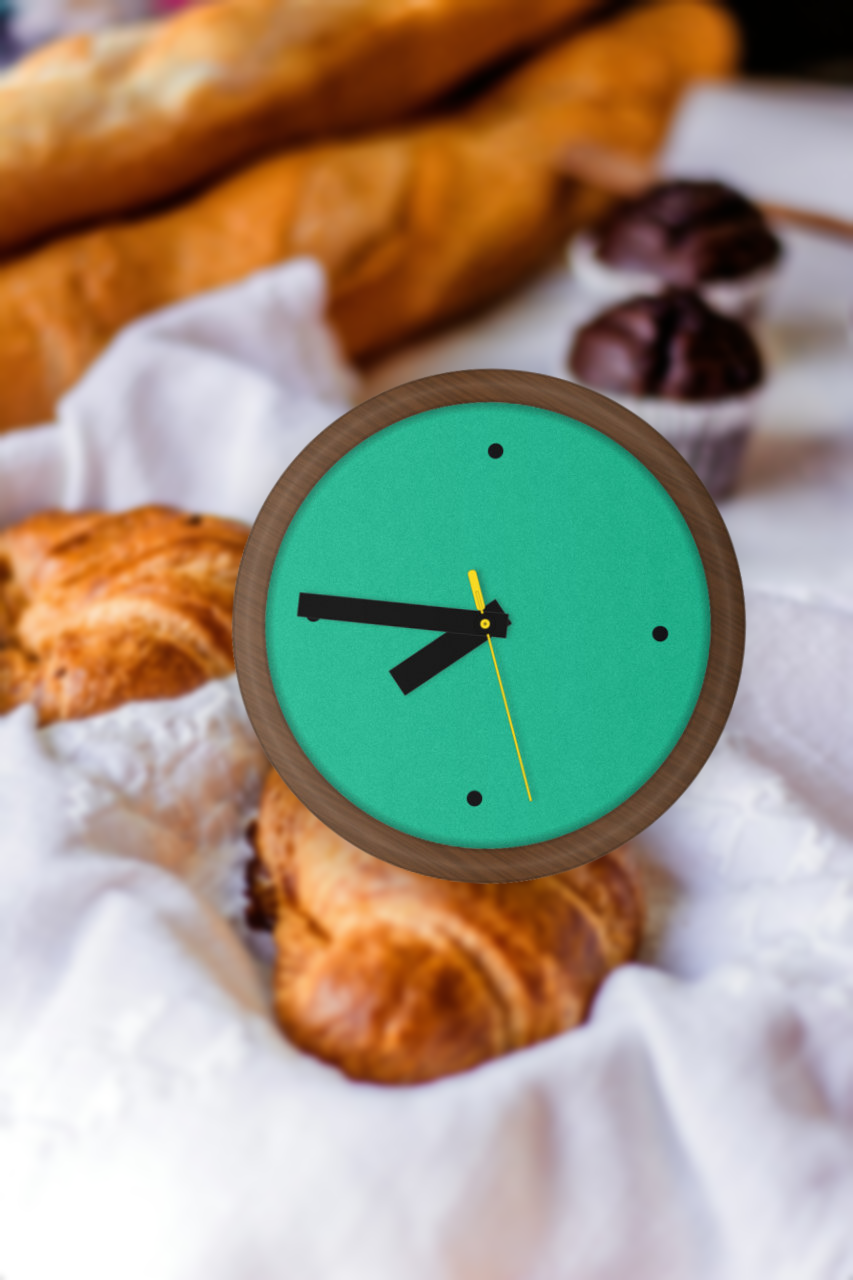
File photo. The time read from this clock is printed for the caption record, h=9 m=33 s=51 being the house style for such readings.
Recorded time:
h=7 m=45 s=27
